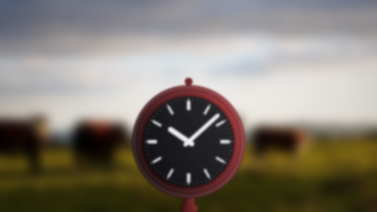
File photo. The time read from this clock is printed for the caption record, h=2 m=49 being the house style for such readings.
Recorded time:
h=10 m=8
